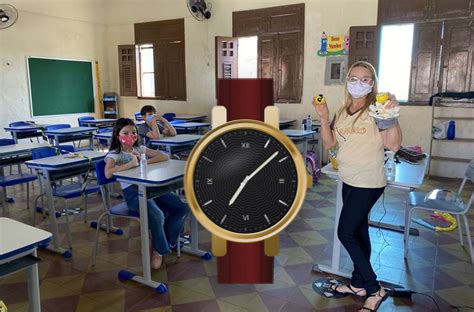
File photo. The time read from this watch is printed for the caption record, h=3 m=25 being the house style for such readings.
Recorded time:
h=7 m=8
